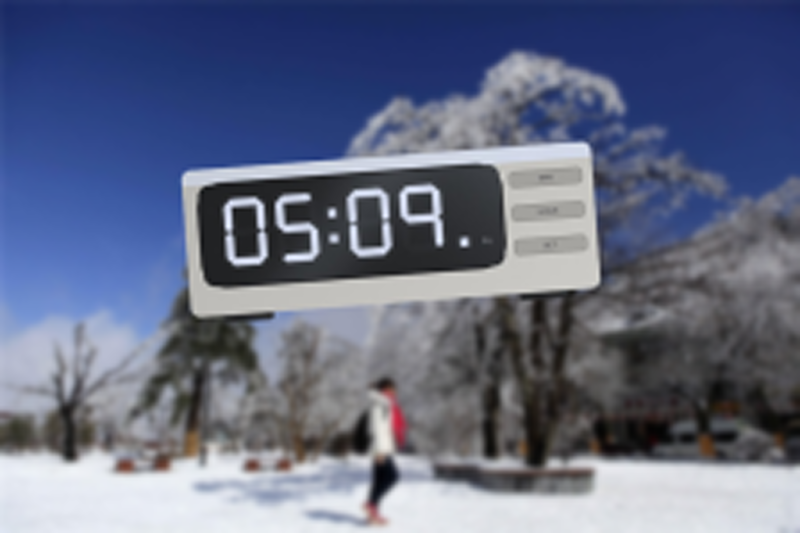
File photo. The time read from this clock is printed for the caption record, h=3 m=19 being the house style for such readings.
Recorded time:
h=5 m=9
